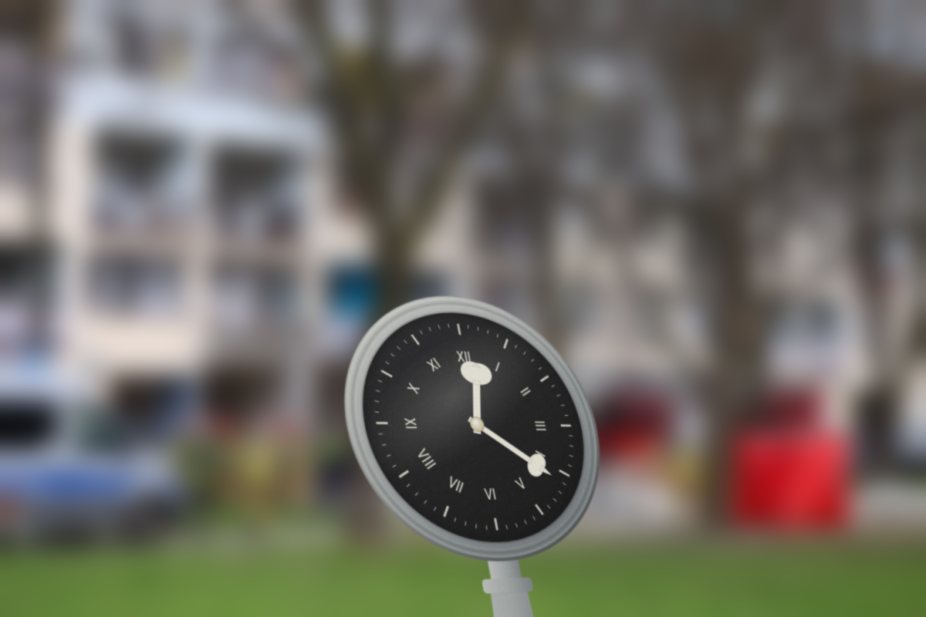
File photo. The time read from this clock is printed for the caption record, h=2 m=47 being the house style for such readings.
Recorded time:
h=12 m=21
